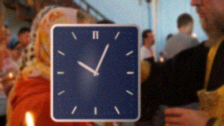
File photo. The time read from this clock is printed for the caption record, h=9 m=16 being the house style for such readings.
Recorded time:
h=10 m=4
